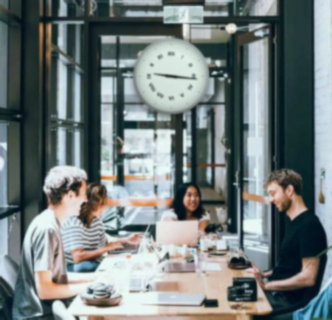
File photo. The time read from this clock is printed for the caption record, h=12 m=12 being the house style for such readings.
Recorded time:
h=9 m=16
